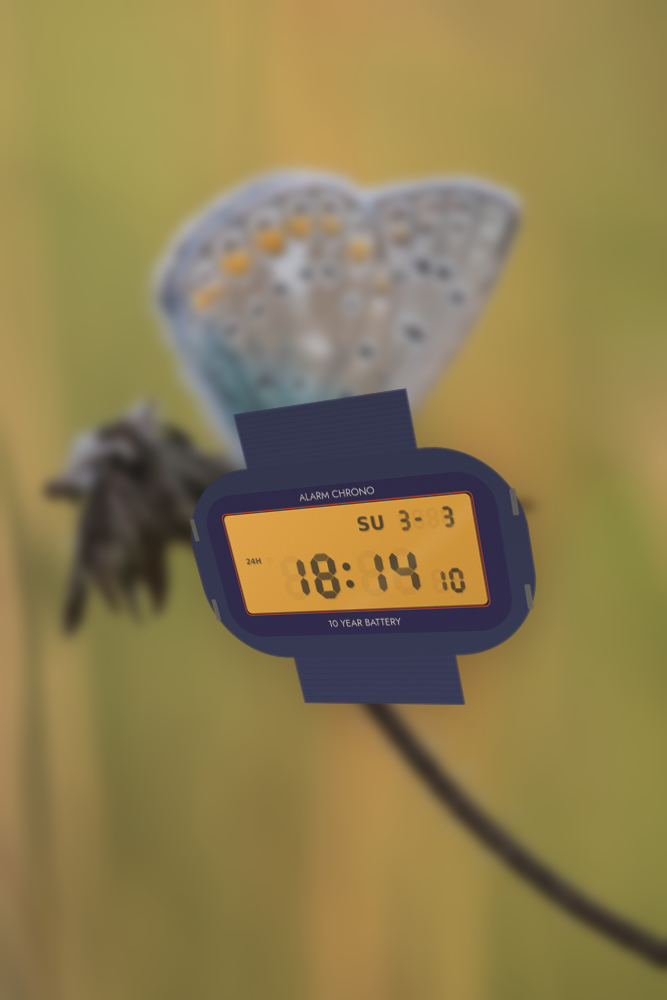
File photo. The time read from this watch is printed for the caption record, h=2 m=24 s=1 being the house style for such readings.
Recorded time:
h=18 m=14 s=10
